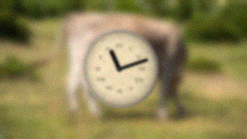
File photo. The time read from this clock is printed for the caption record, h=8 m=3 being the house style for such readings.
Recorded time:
h=11 m=12
